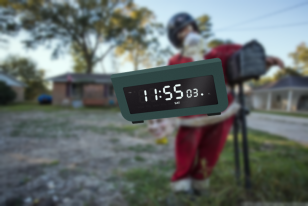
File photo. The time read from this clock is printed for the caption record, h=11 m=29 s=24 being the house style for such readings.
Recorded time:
h=11 m=55 s=3
